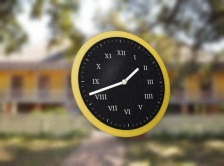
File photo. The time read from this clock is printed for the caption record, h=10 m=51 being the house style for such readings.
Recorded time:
h=1 m=42
